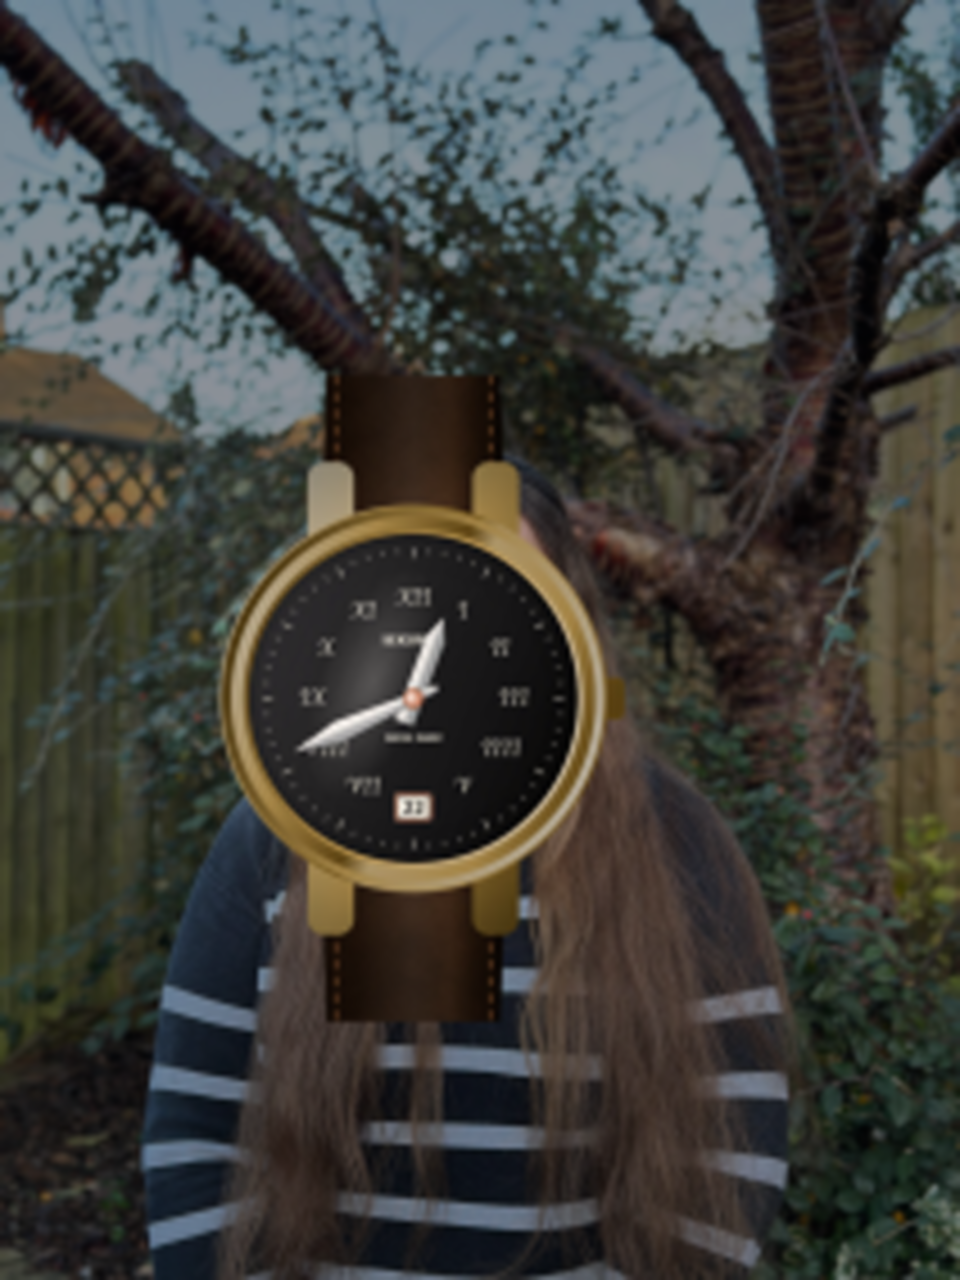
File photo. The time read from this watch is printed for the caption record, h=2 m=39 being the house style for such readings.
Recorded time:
h=12 m=41
